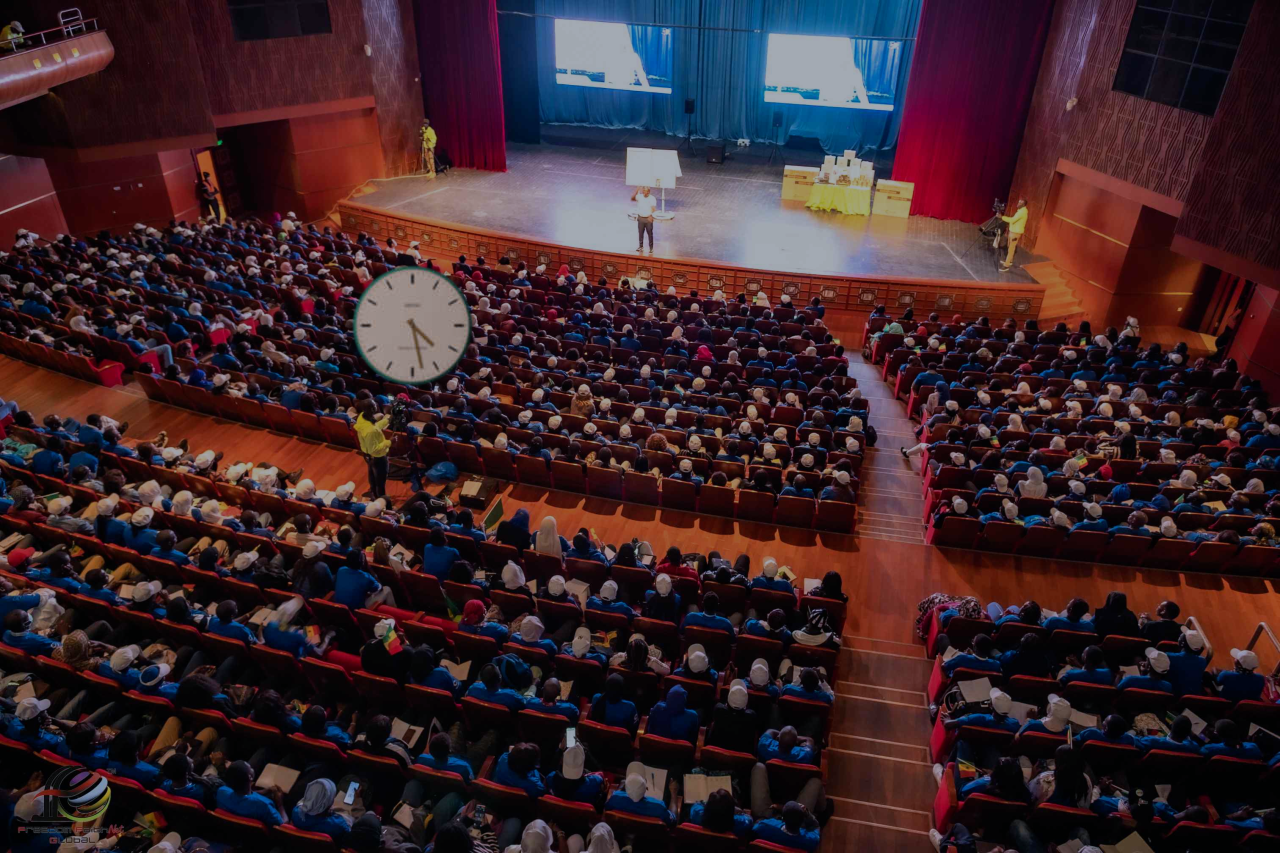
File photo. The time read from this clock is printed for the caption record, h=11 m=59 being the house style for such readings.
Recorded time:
h=4 m=28
